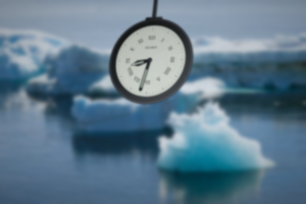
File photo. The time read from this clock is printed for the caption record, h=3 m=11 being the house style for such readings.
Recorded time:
h=8 m=32
